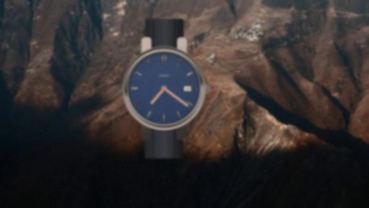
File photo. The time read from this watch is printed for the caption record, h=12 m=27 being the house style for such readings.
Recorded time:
h=7 m=21
